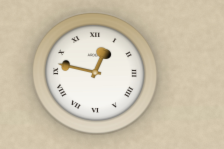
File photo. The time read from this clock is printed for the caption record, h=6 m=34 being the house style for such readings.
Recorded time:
h=12 m=47
